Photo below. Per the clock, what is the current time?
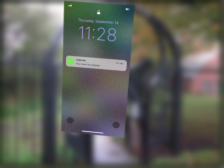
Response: 11:28
